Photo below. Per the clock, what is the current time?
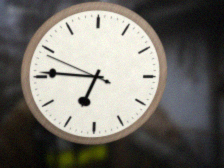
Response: 6:45:49
